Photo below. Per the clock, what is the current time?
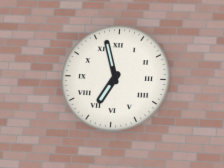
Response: 6:57
